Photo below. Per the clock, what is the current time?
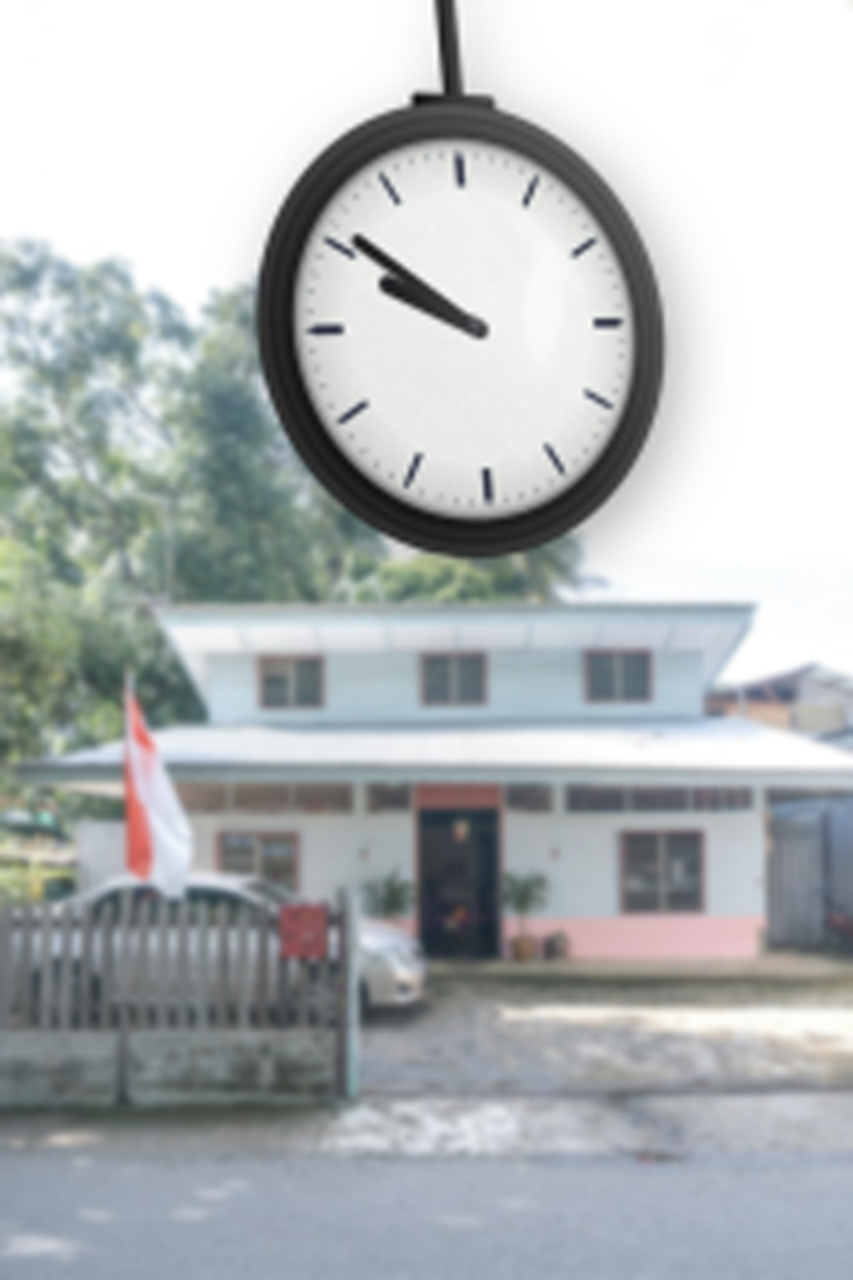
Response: 9:51
